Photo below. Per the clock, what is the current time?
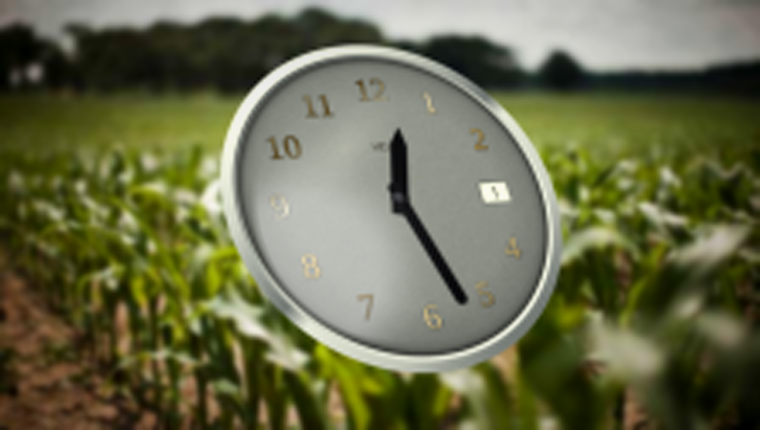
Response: 12:27
